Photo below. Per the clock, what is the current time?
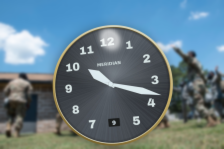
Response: 10:18
